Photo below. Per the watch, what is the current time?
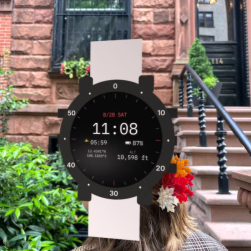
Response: 11:08
